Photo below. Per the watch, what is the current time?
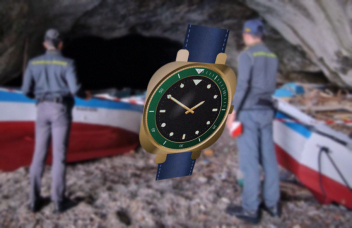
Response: 1:50
